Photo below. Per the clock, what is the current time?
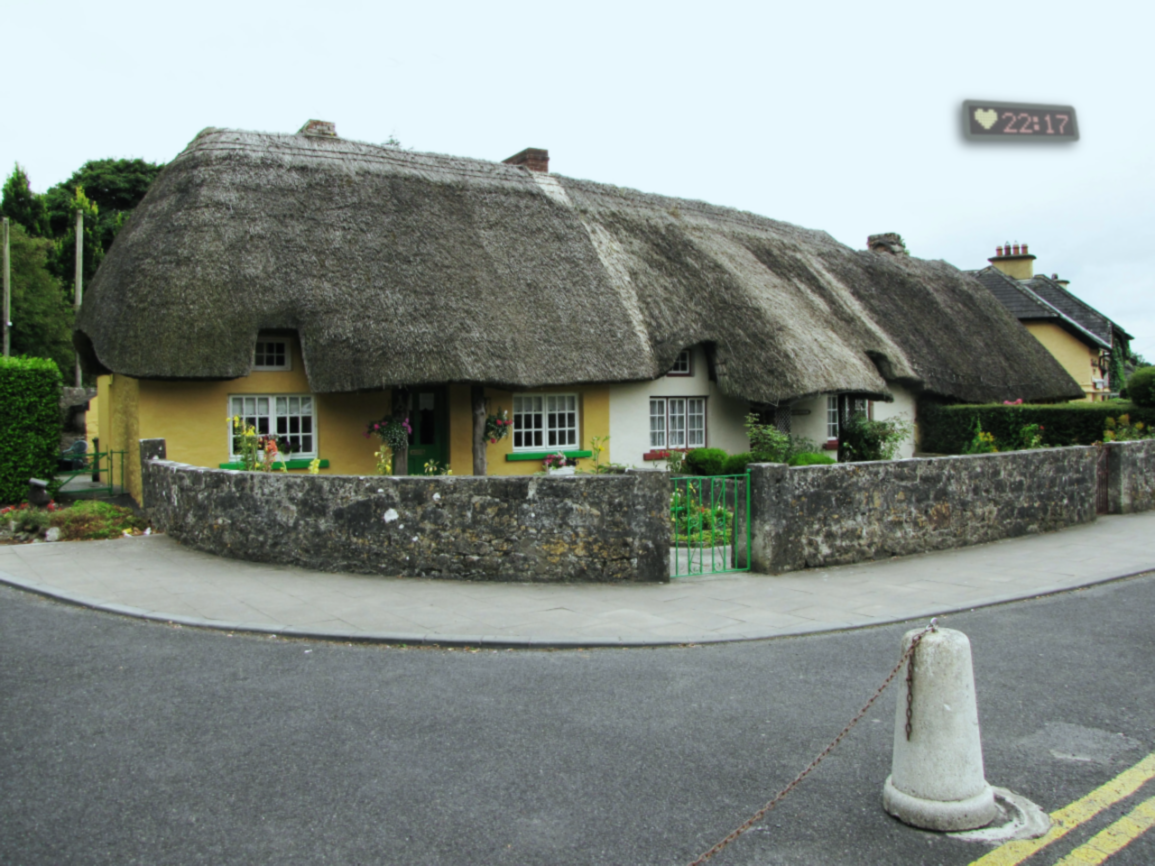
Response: 22:17
